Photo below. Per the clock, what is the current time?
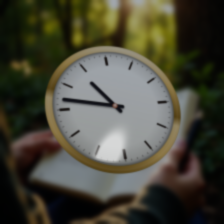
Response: 10:47
